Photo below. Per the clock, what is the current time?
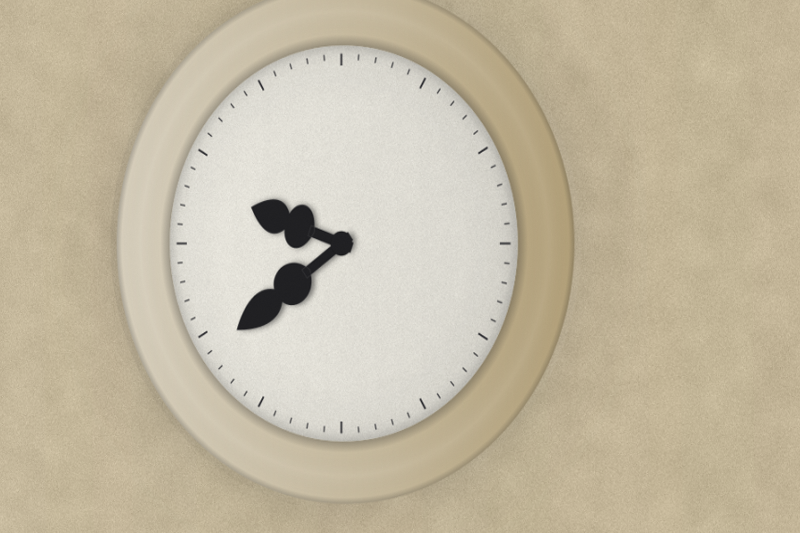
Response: 9:39
